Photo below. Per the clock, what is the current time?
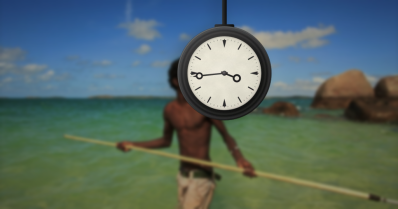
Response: 3:44
